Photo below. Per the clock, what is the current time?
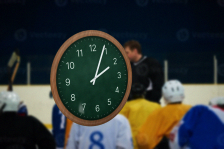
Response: 2:04
